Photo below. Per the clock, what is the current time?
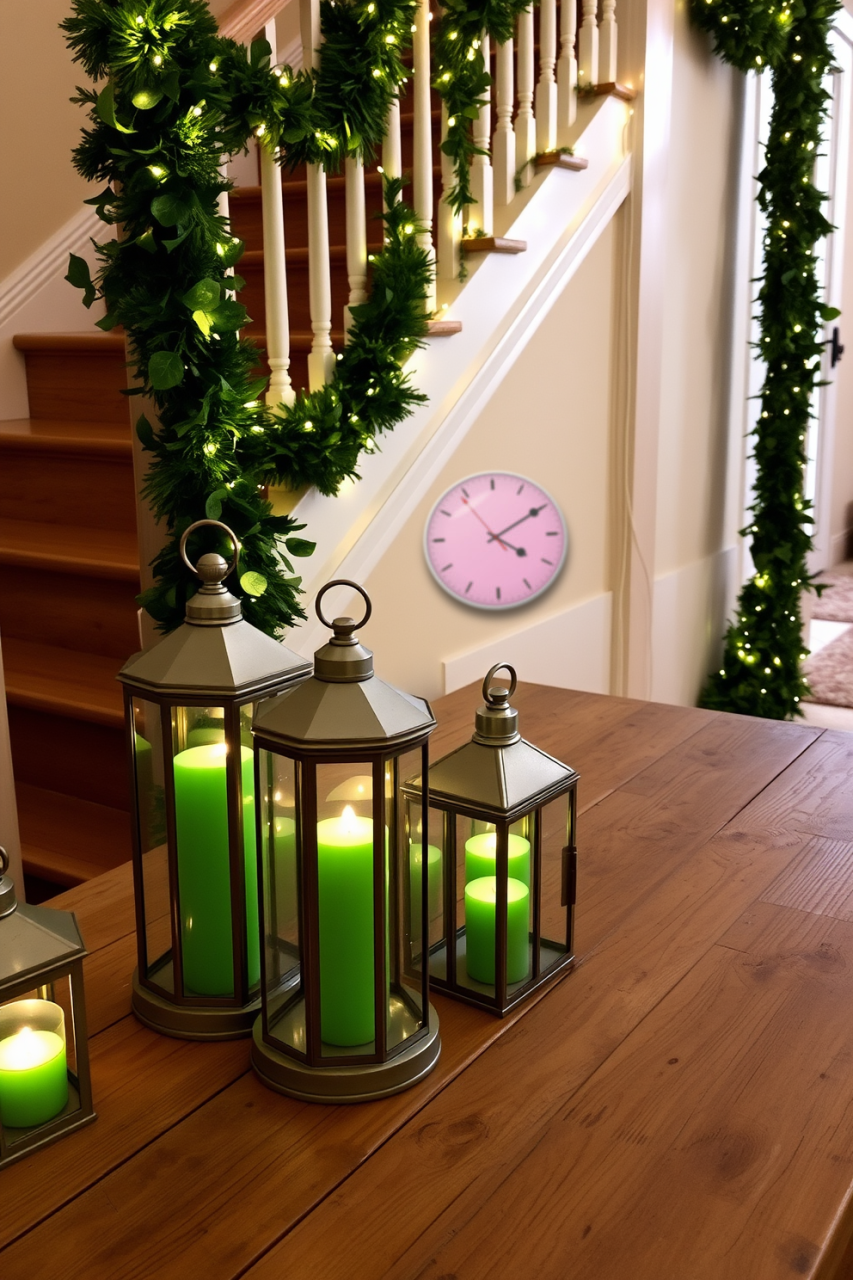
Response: 4:09:54
